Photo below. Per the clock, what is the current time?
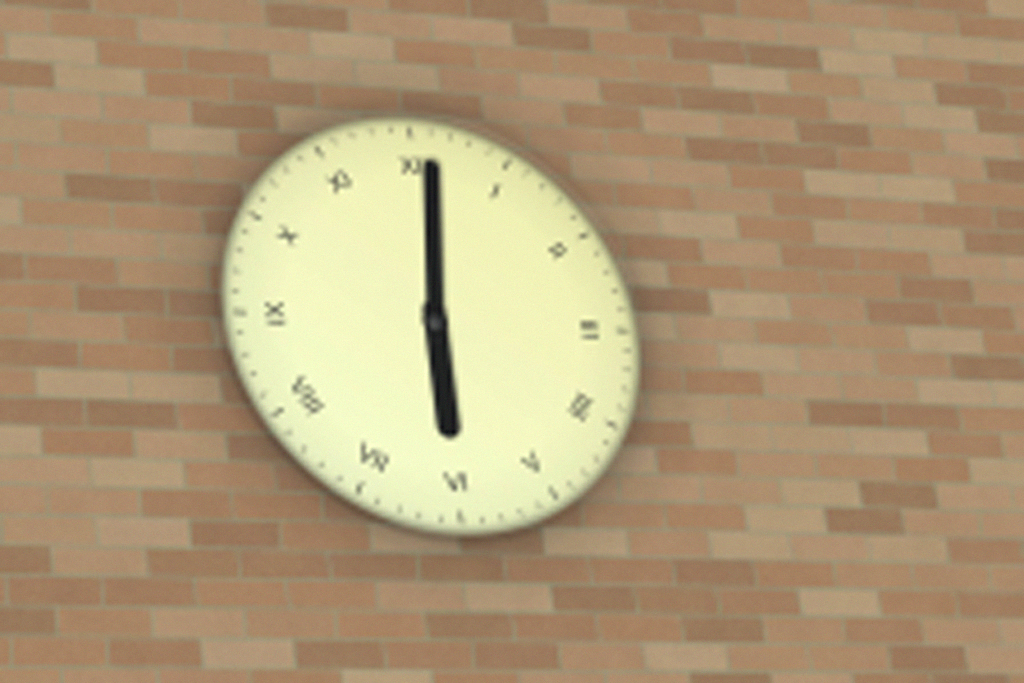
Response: 6:01
